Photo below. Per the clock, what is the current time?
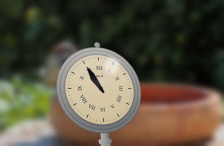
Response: 10:55
